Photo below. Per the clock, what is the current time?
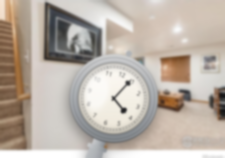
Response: 4:04
